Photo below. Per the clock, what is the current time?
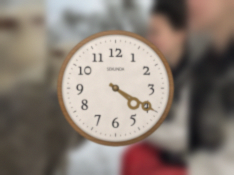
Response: 4:20
